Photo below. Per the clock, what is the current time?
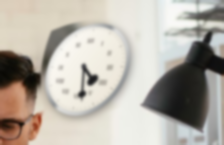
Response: 4:28
